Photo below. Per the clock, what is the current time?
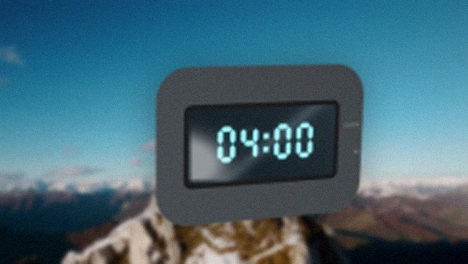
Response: 4:00
